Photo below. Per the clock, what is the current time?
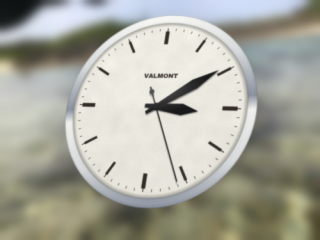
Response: 3:09:26
